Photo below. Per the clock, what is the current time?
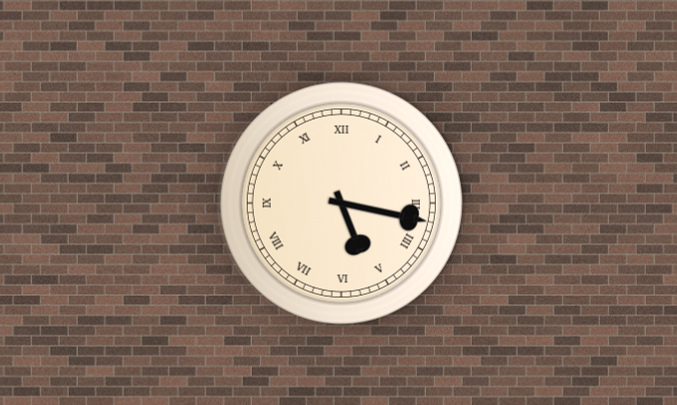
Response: 5:17
